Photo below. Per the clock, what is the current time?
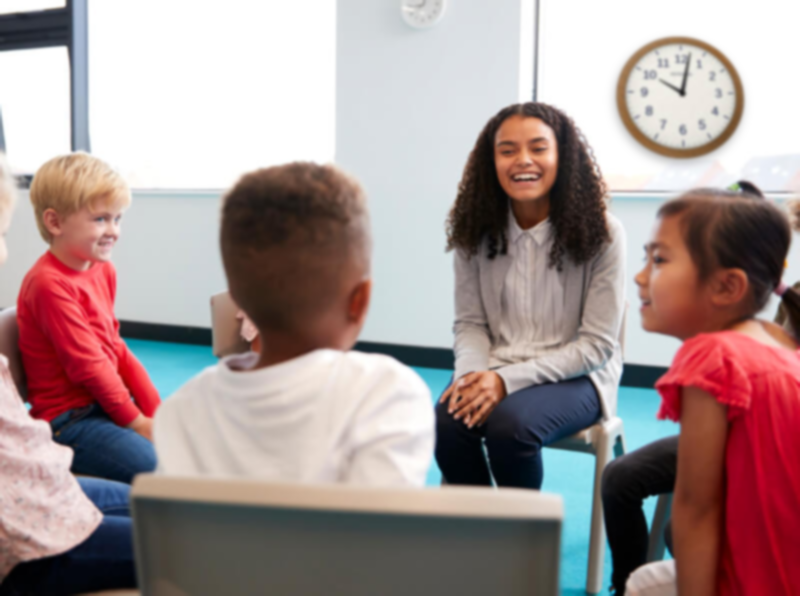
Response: 10:02
